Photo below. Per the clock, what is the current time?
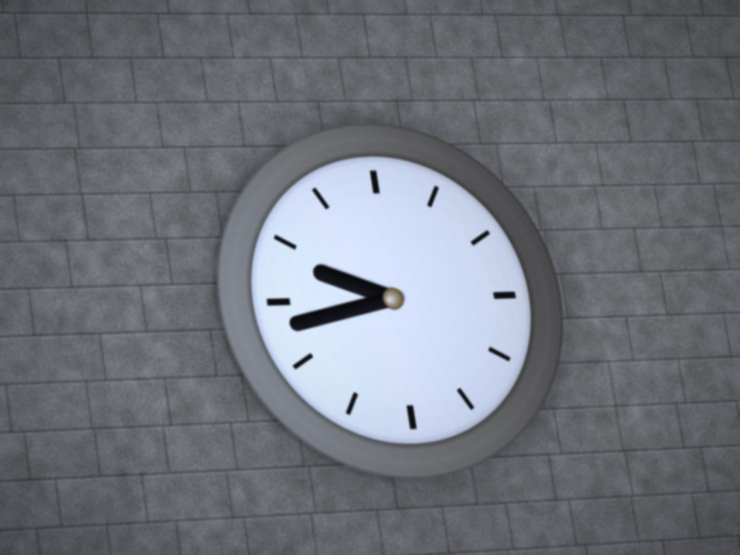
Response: 9:43
